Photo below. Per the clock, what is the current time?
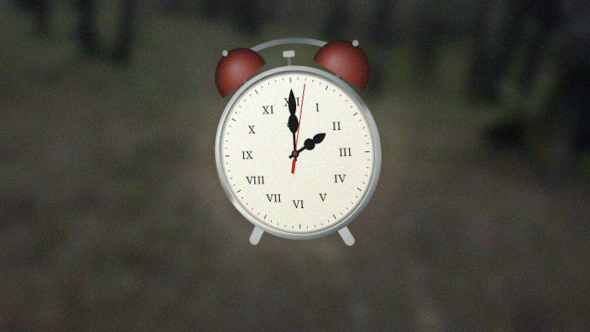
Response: 2:00:02
